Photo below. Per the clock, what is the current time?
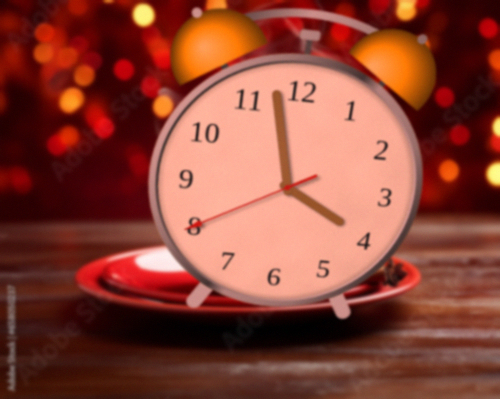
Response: 3:57:40
